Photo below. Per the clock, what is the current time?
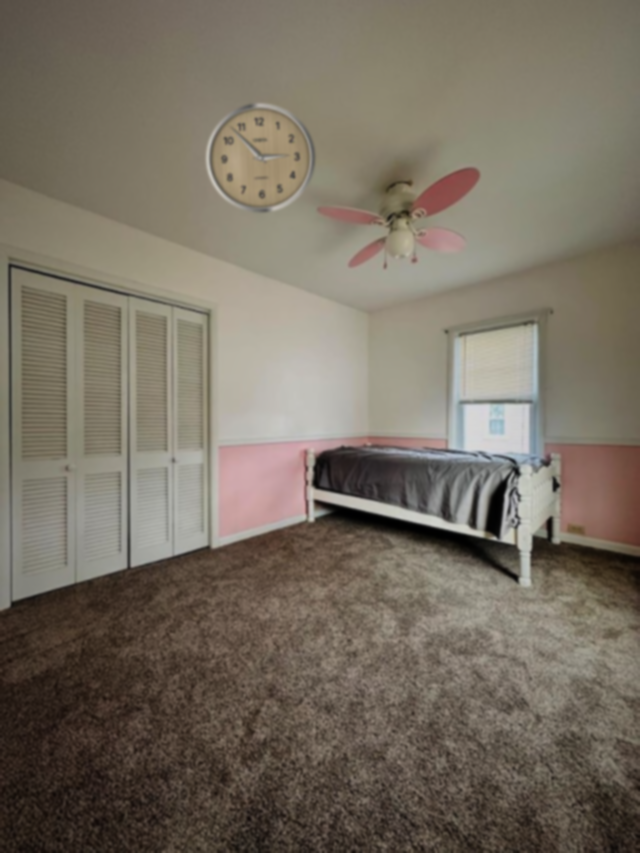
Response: 2:53
